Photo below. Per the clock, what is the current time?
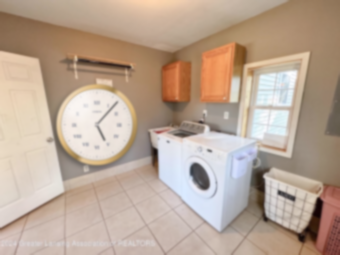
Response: 5:07
